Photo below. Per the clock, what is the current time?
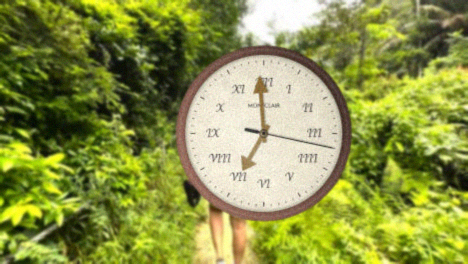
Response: 6:59:17
